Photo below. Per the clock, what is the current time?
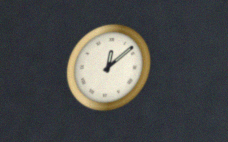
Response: 12:08
